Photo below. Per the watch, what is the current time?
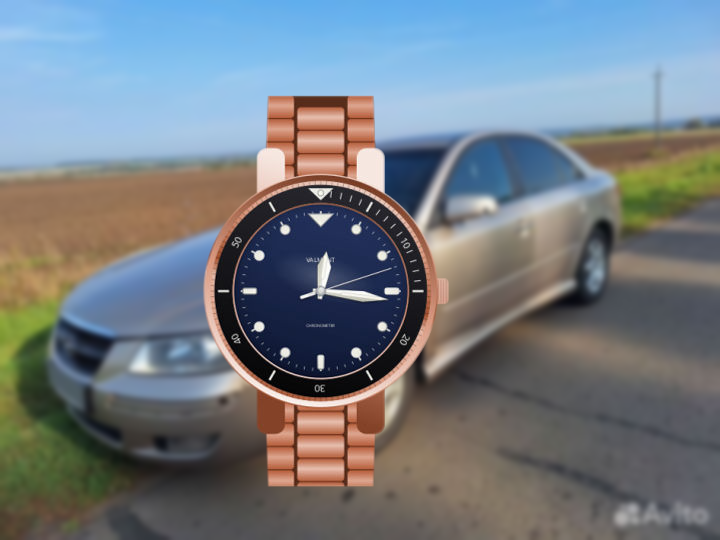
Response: 12:16:12
